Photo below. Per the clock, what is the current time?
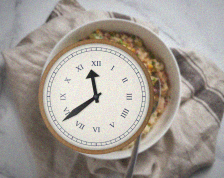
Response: 11:39
